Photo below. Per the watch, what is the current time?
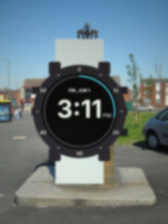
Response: 3:11
